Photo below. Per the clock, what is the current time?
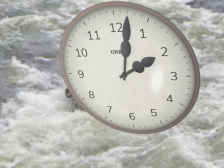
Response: 2:02
